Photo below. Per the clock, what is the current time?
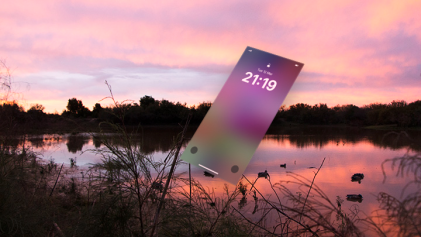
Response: 21:19
